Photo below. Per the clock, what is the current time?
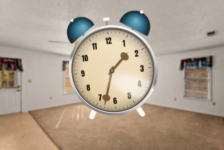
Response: 1:33
